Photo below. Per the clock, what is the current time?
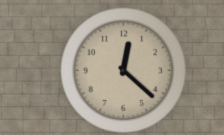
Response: 12:22
